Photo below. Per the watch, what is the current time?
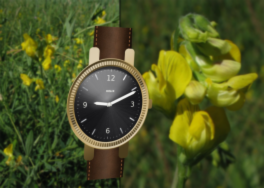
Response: 9:11
